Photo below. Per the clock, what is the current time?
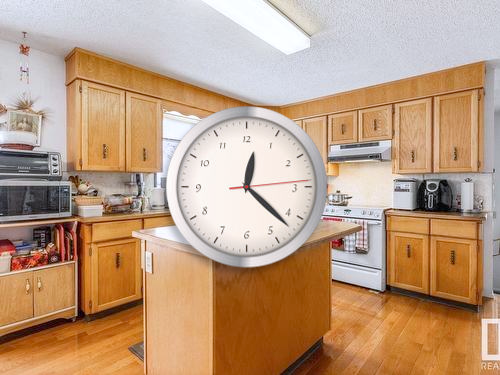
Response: 12:22:14
